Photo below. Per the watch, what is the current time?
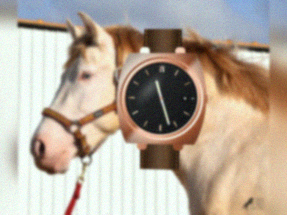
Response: 11:27
